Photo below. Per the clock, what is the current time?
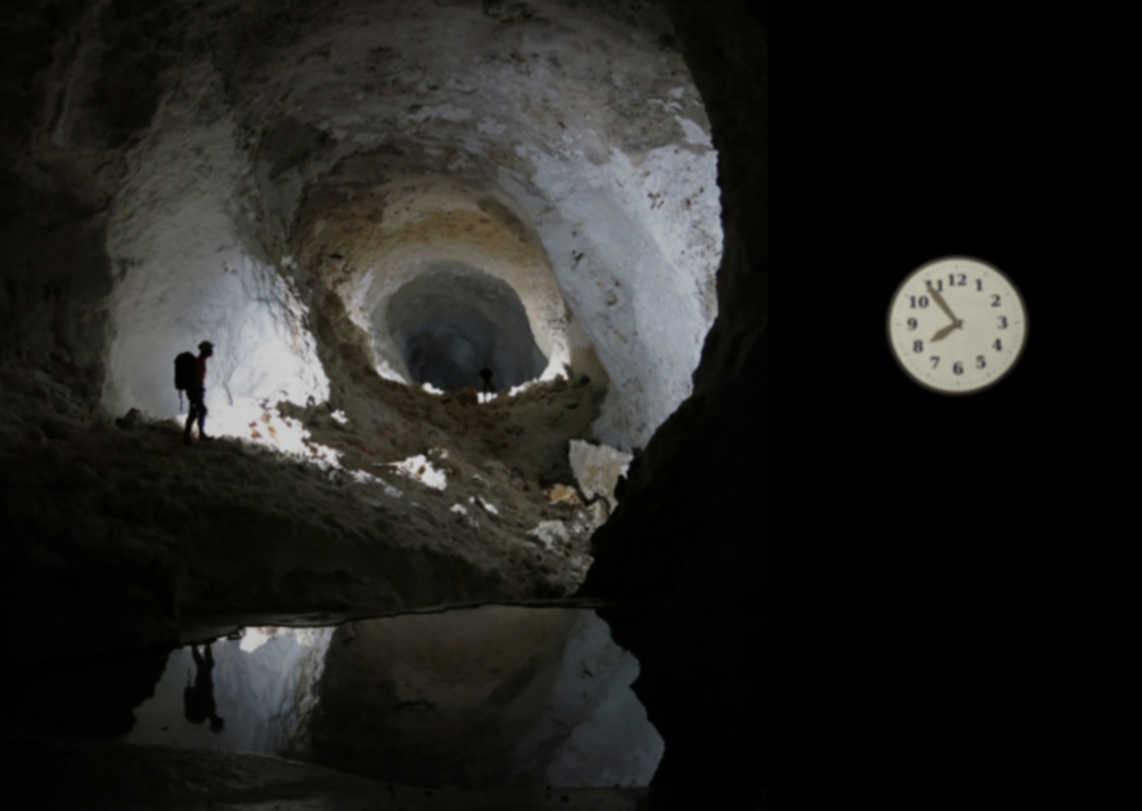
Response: 7:54
